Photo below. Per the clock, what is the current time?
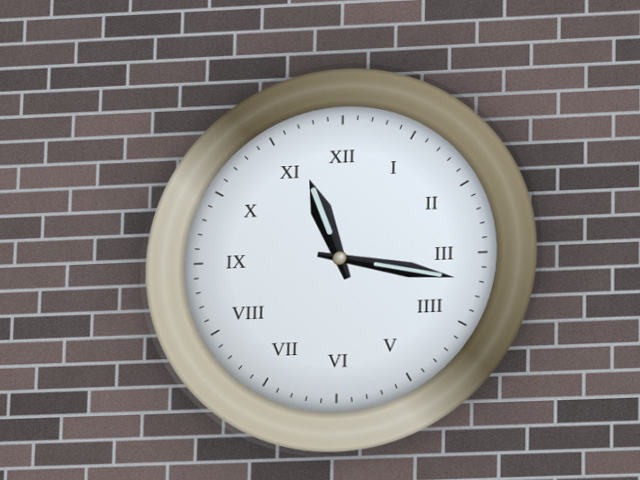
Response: 11:17
